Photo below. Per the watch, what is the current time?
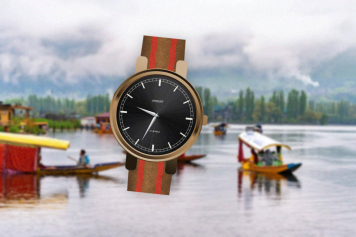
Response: 9:34
